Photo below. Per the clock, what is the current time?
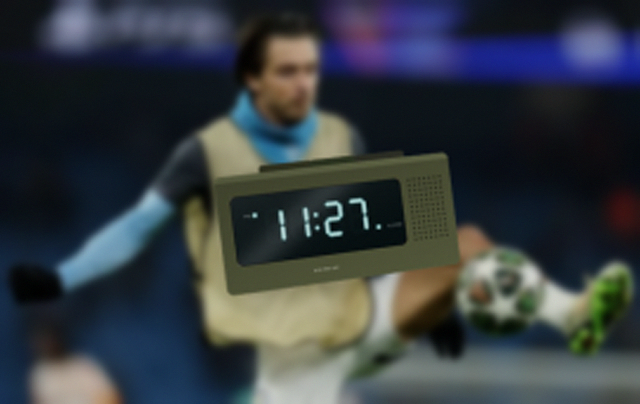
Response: 11:27
